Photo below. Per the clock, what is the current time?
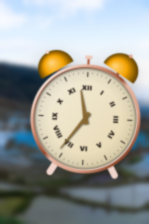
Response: 11:36
